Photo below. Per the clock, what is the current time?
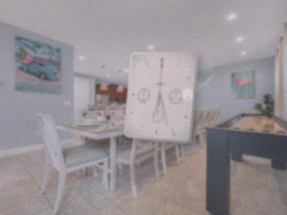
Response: 6:26
